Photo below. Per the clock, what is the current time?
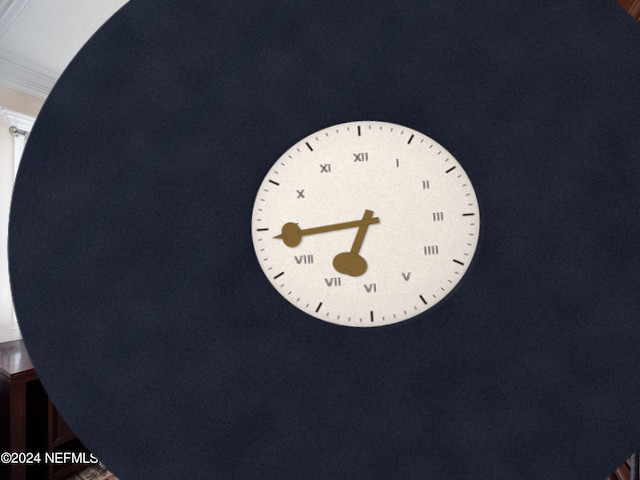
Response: 6:44
